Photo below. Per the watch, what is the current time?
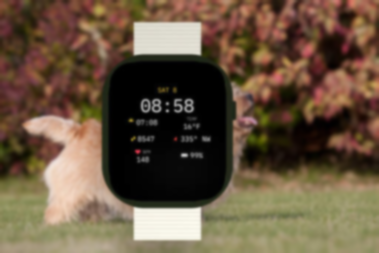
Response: 8:58
